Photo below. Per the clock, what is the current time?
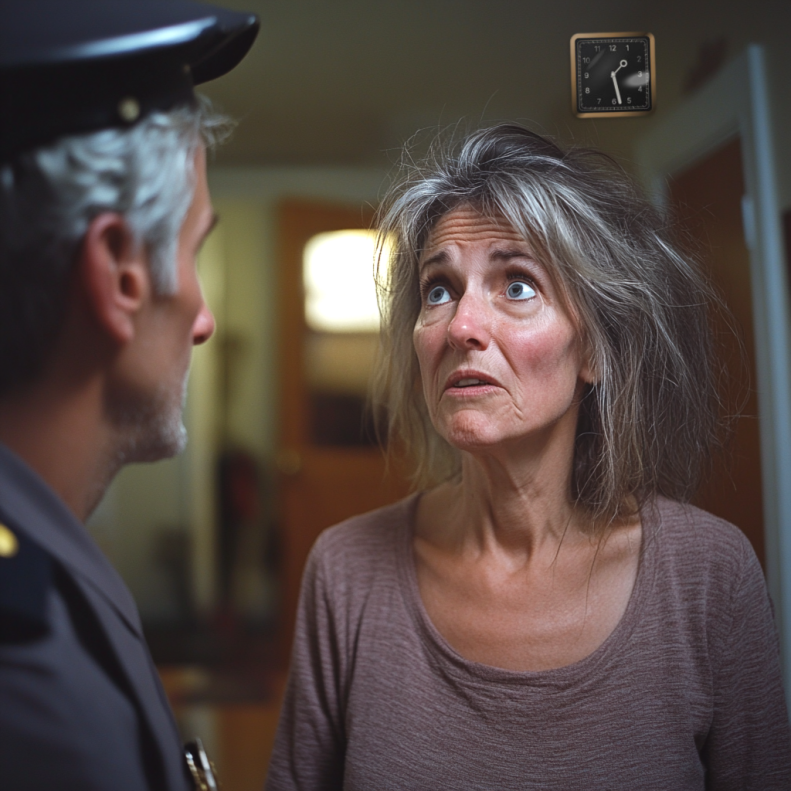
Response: 1:28
